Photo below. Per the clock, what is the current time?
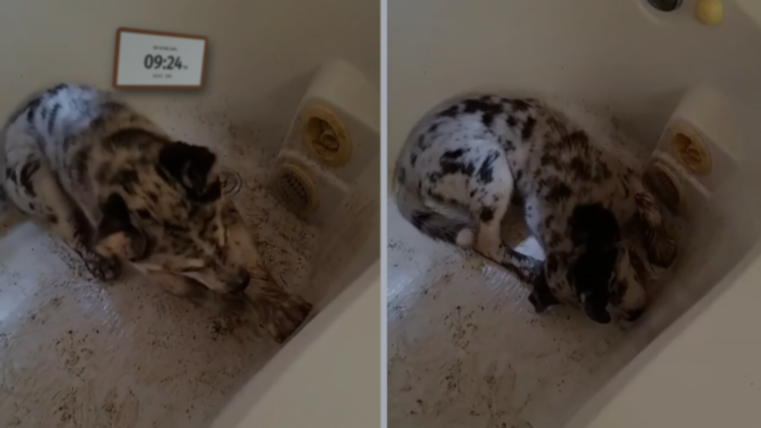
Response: 9:24
